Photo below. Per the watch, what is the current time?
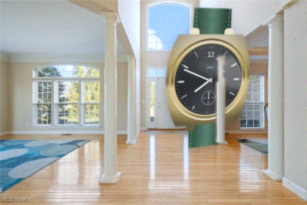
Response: 7:49
